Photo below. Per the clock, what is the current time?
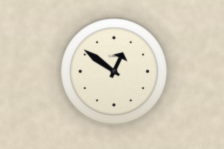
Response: 12:51
